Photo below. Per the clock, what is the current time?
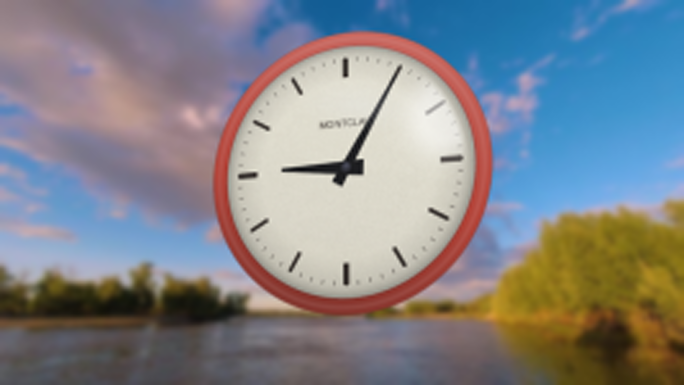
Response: 9:05
